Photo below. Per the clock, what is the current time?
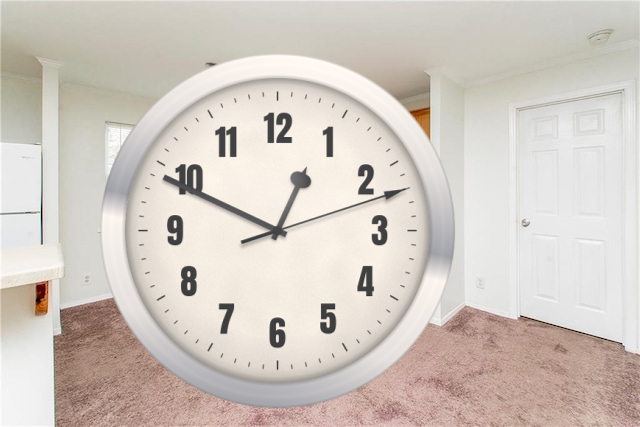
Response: 12:49:12
